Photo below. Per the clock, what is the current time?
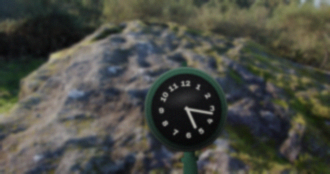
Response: 5:17
